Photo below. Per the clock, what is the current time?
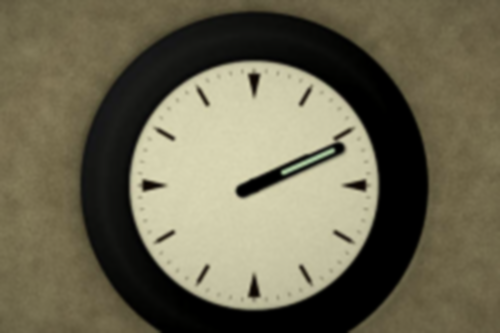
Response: 2:11
